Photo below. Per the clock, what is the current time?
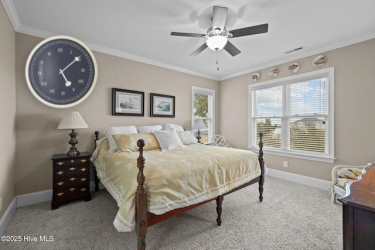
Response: 5:09
